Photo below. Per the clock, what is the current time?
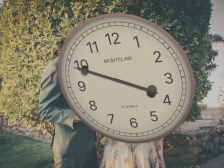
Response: 3:49
